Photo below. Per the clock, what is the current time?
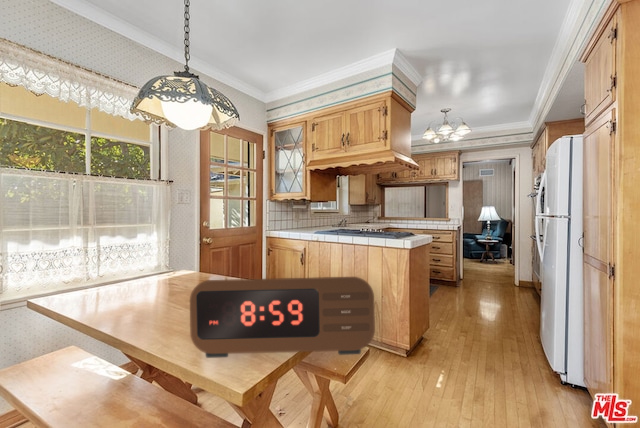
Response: 8:59
